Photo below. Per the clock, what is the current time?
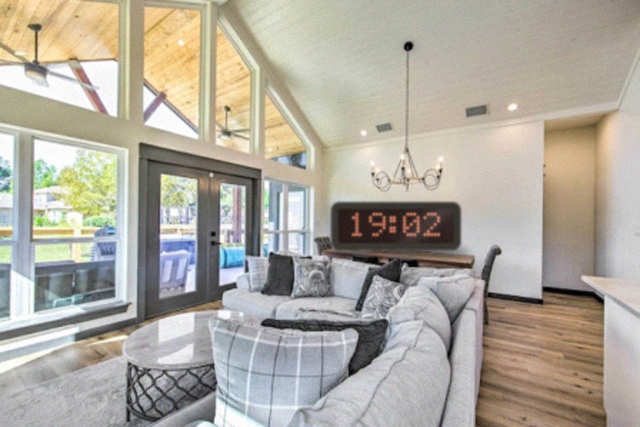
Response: 19:02
